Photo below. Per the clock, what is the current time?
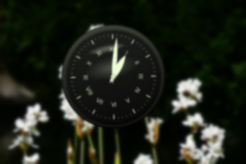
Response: 1:01
